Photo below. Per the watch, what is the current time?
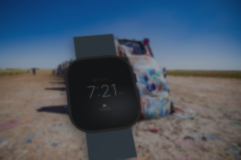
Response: 7:21
